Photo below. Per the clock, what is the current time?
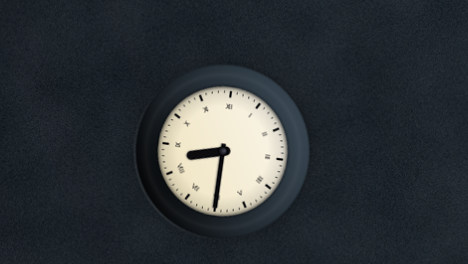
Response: 8:30
